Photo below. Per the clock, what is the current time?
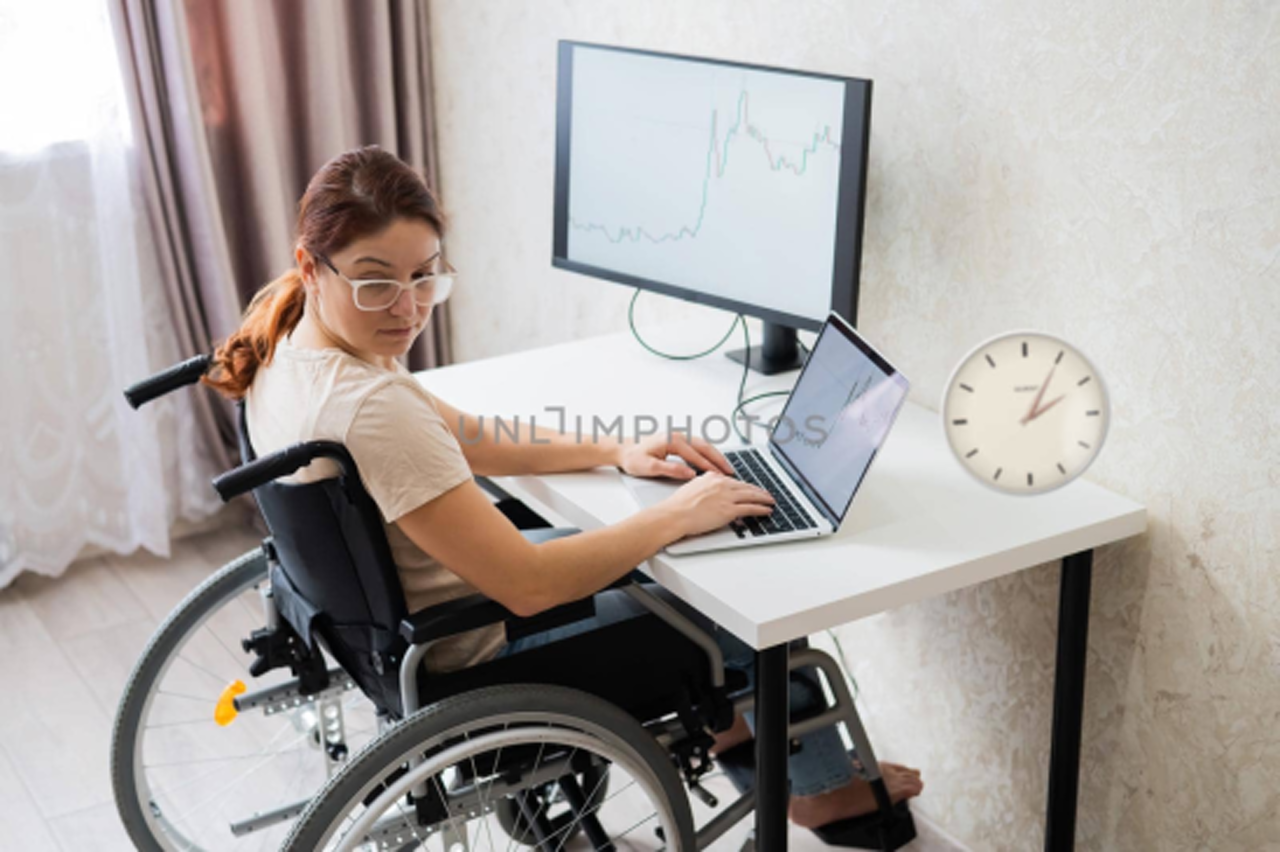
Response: 2:05
